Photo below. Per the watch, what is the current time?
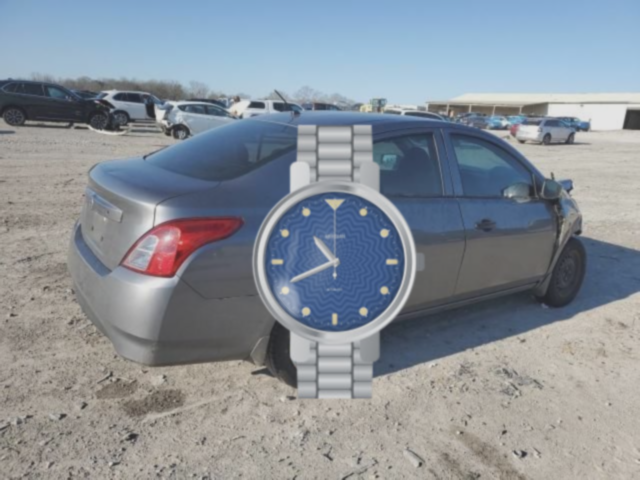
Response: 10:41:00
